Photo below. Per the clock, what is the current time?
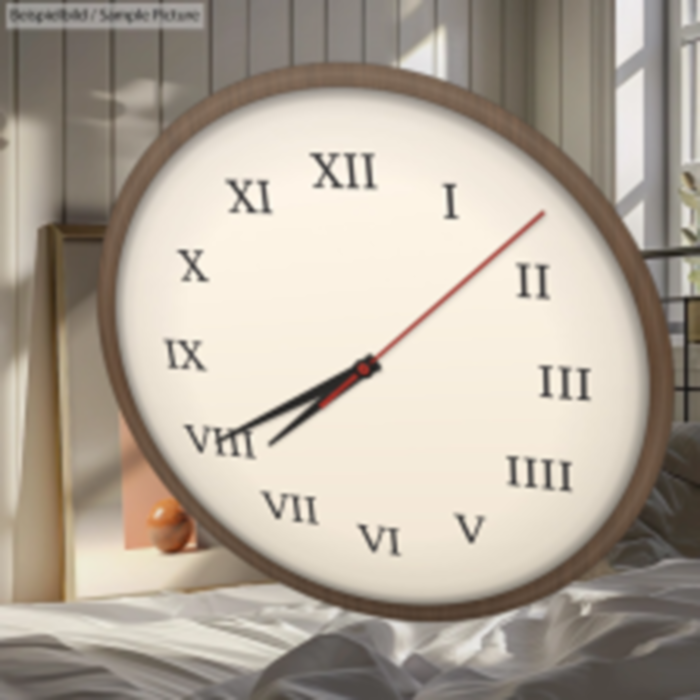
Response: 7:40:08
